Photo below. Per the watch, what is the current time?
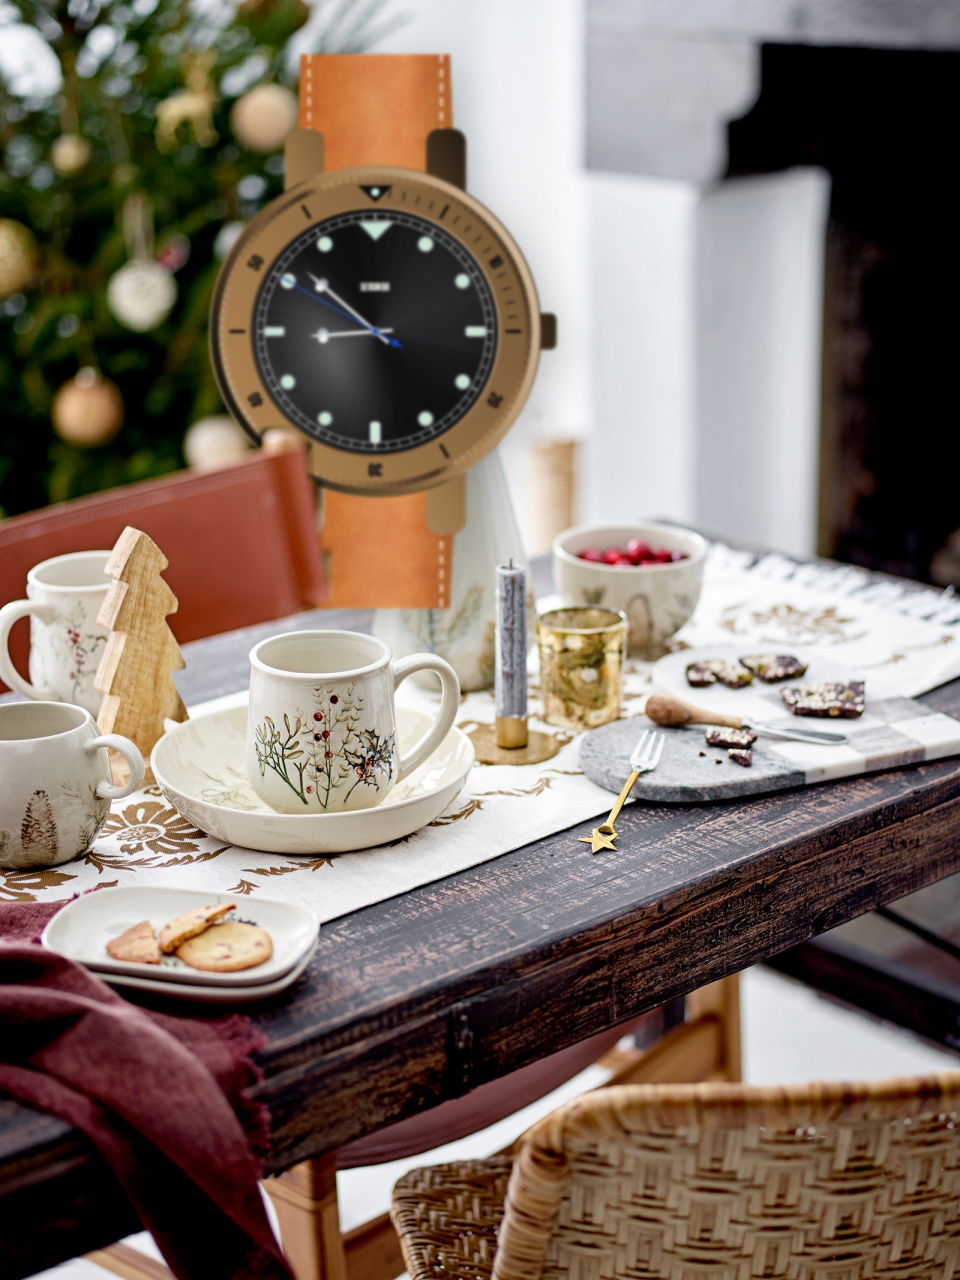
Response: 8:51:50
